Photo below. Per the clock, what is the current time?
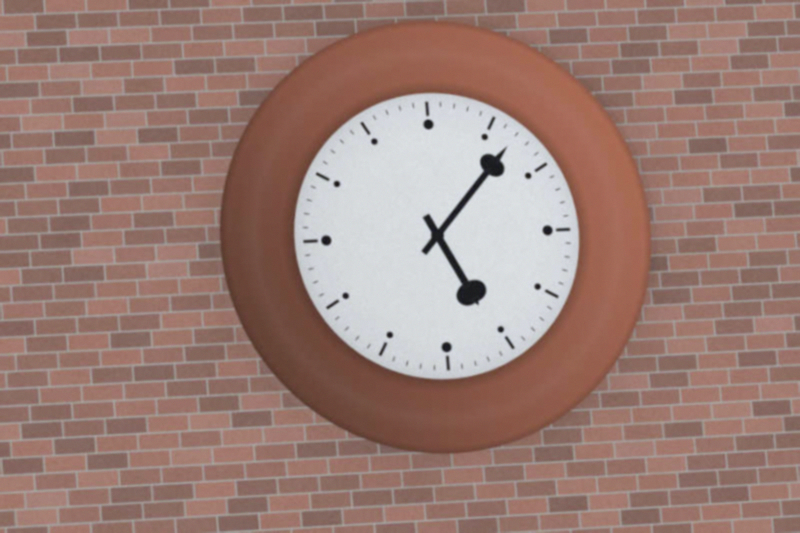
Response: 5:07
